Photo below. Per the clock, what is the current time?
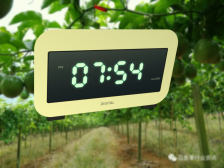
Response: 7:54
